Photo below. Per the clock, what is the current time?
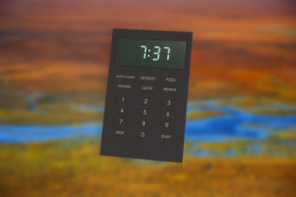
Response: 7:37
